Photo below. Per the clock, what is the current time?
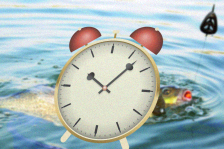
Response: 10:07
